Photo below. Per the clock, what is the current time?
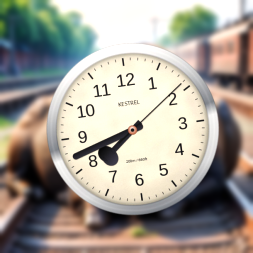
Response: 7:42:09
